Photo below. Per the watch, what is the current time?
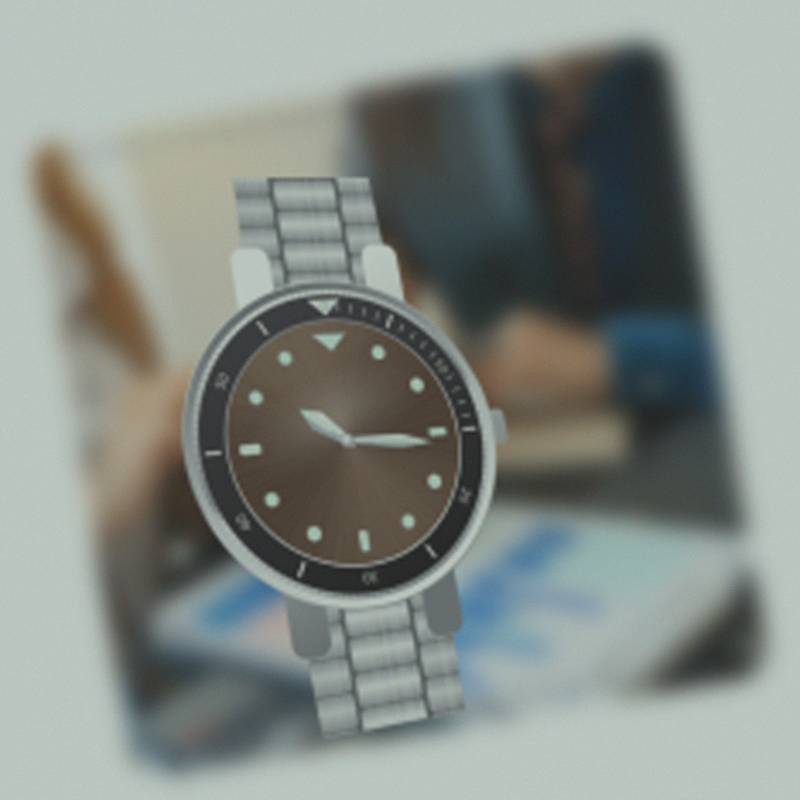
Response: 10:16
